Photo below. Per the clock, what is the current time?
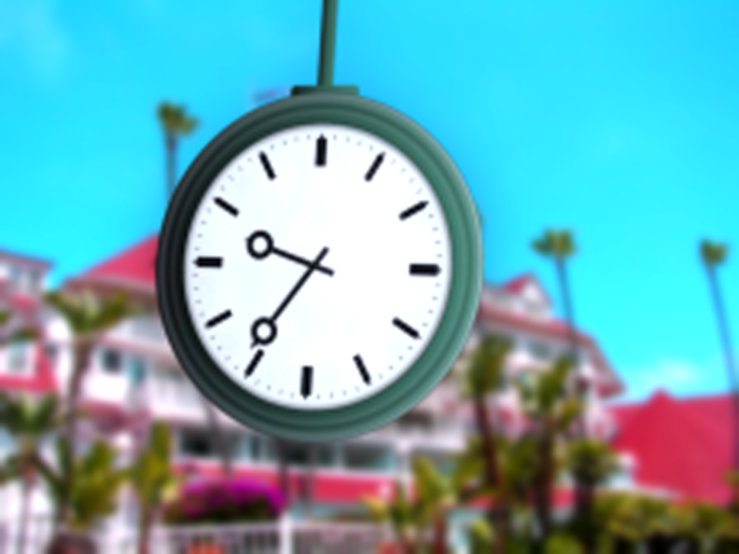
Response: 9:36
